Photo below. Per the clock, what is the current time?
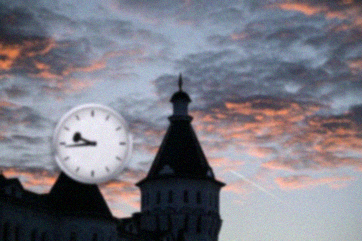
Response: 9:44
